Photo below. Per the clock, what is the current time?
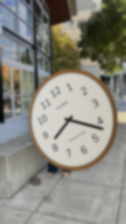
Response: 8:22
